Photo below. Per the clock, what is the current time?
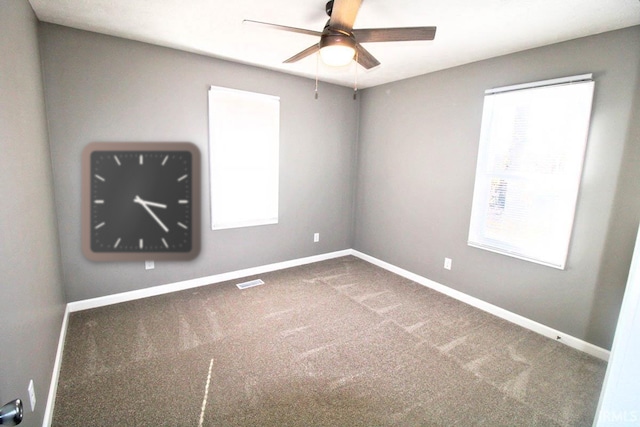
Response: 3:23
